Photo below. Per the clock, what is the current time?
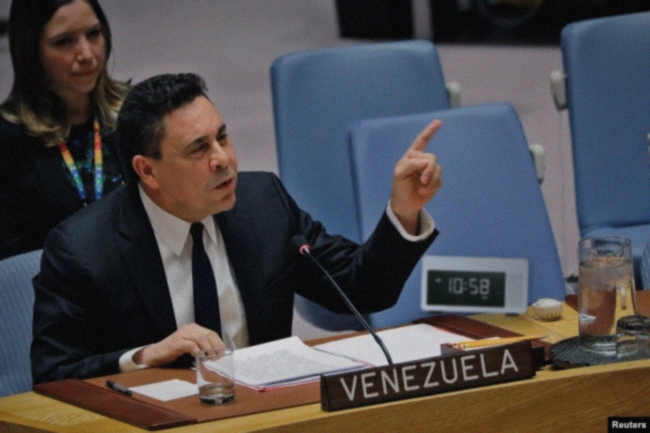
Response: 10:58
